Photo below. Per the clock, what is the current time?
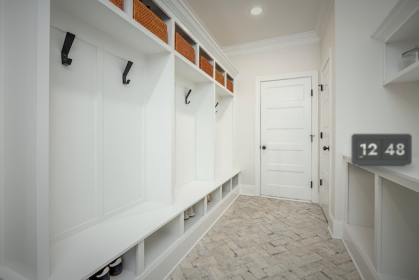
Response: 12:48
